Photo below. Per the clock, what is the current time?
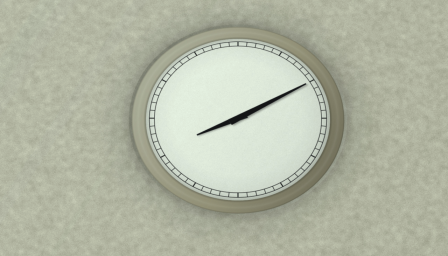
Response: 8:10
